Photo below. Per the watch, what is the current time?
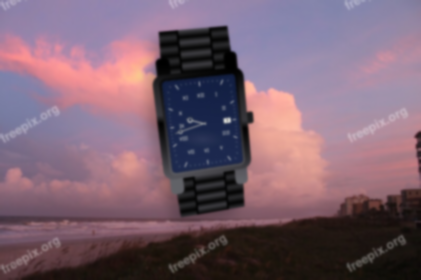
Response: 9:43
